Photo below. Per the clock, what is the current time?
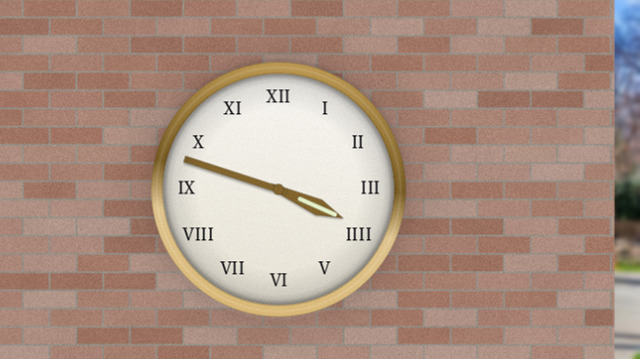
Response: 3:48
